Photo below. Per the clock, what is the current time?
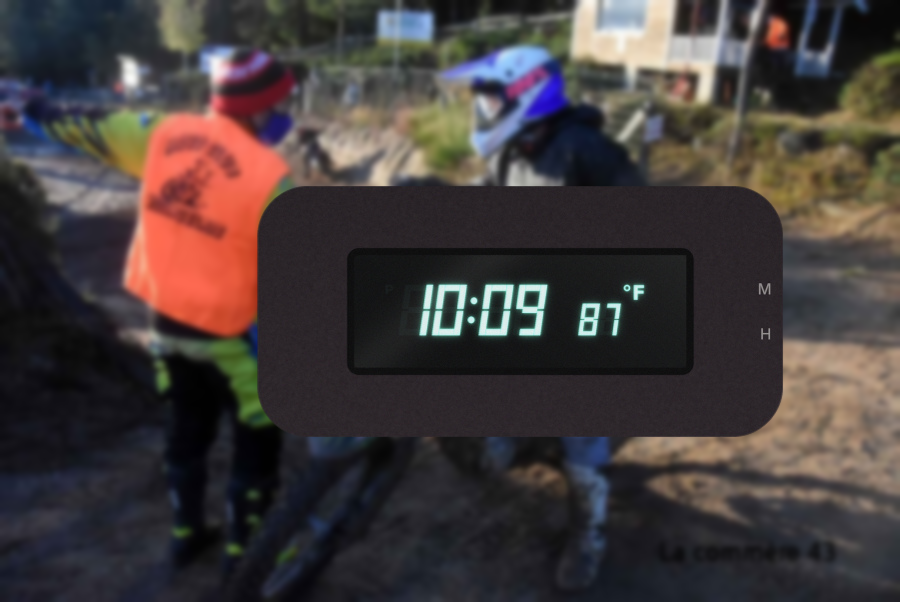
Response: 10:09
